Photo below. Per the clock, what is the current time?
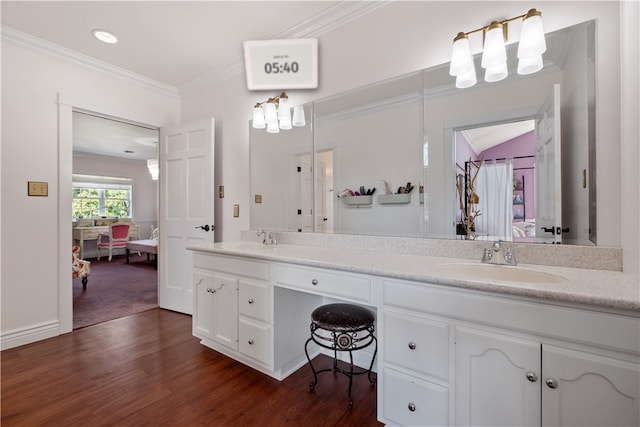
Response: 5:40
